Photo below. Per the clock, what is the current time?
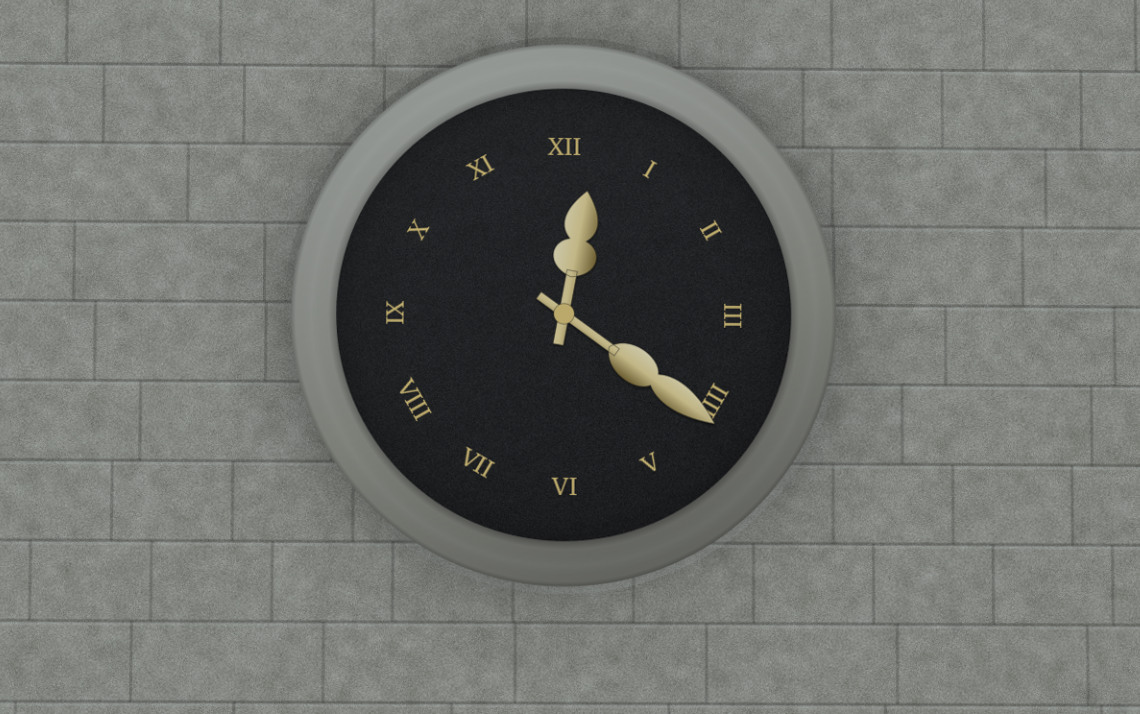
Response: 12:21
